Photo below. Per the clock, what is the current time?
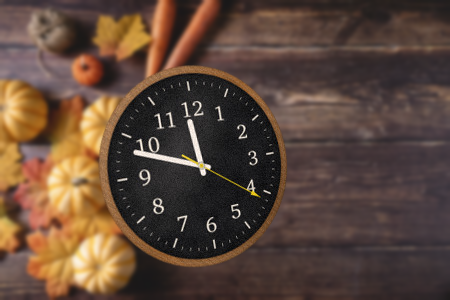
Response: 11:48:21
